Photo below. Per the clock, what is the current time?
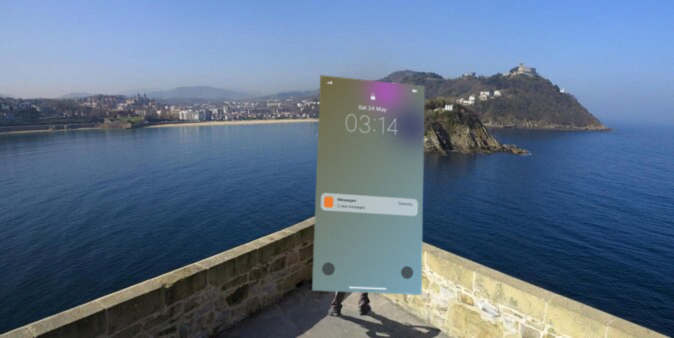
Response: 3:14
